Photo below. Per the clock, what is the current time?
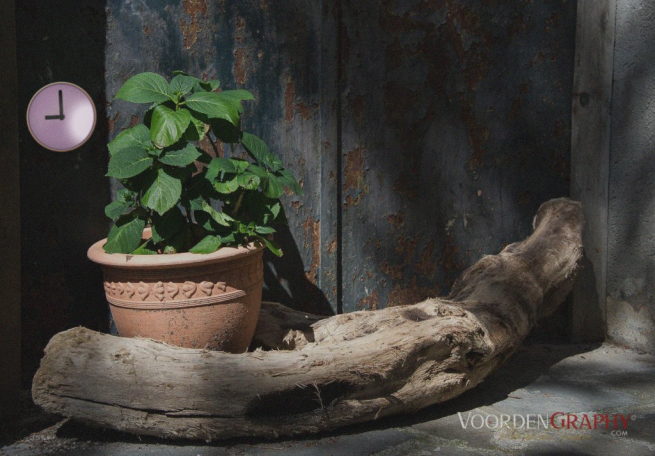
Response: 9:00
